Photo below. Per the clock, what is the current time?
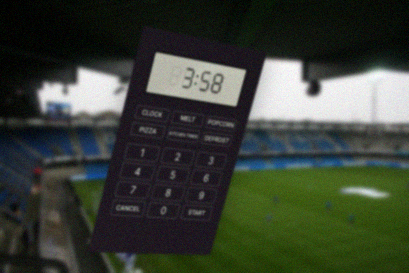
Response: 3:58
